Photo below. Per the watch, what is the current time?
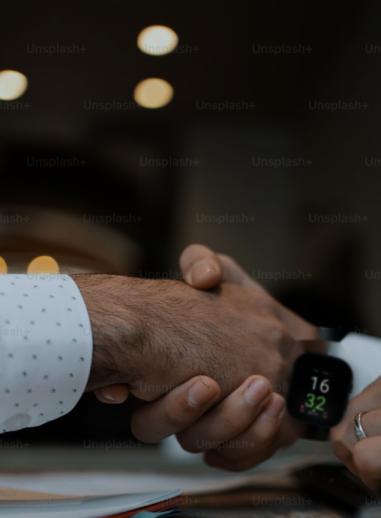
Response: 16:32
